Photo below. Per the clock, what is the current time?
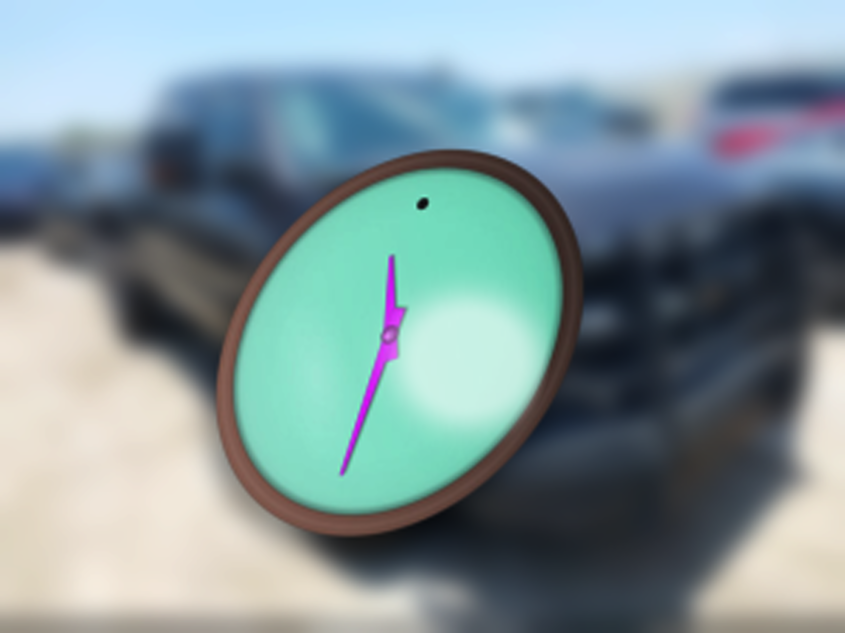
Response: 11:31
